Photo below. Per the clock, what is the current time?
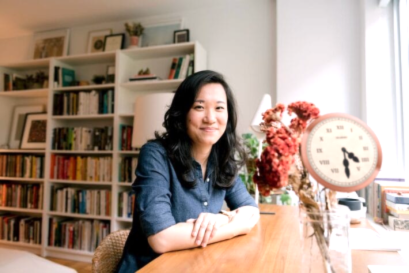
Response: 4:30
